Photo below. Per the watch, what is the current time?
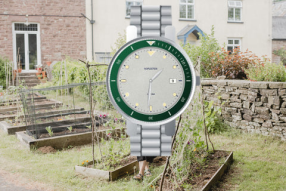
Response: 1:31
